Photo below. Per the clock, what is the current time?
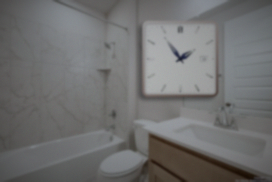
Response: 1:54
